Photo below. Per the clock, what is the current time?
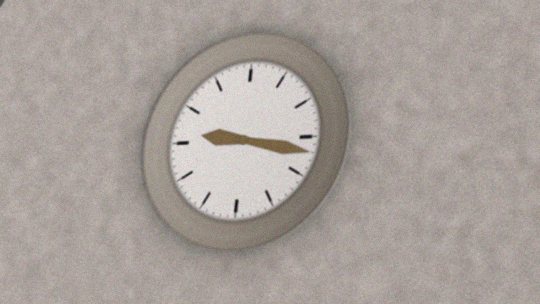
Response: 9:17
